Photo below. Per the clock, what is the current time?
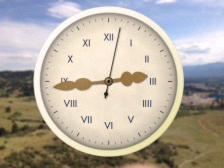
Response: 2:44:02
